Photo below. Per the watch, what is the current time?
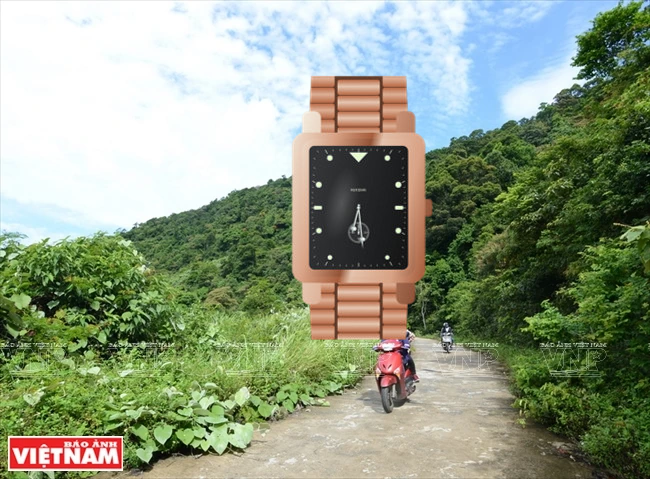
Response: 6:29
